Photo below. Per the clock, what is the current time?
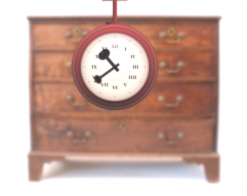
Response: 10:39
